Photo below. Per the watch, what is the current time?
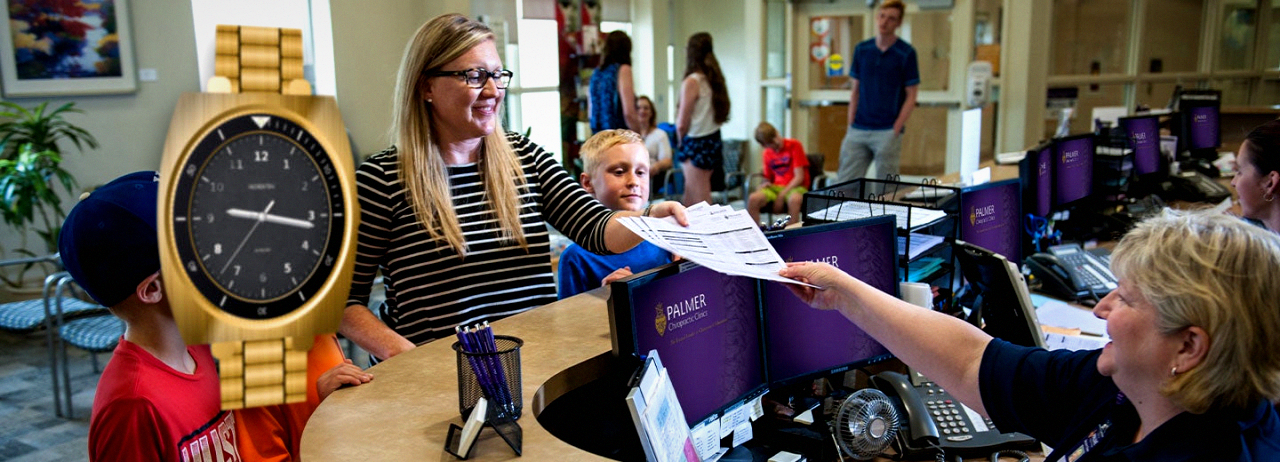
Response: 9:16:37
